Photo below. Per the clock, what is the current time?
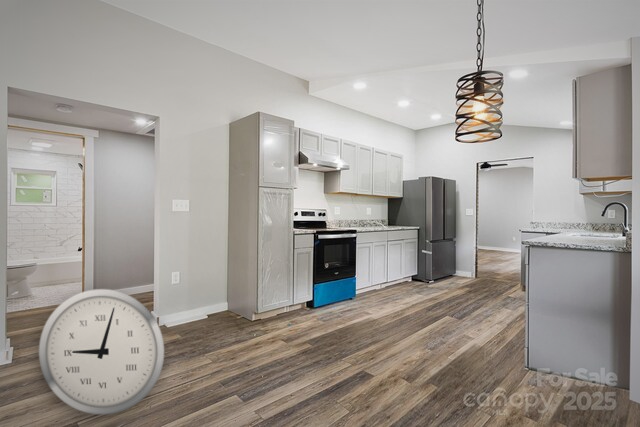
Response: 9:03
